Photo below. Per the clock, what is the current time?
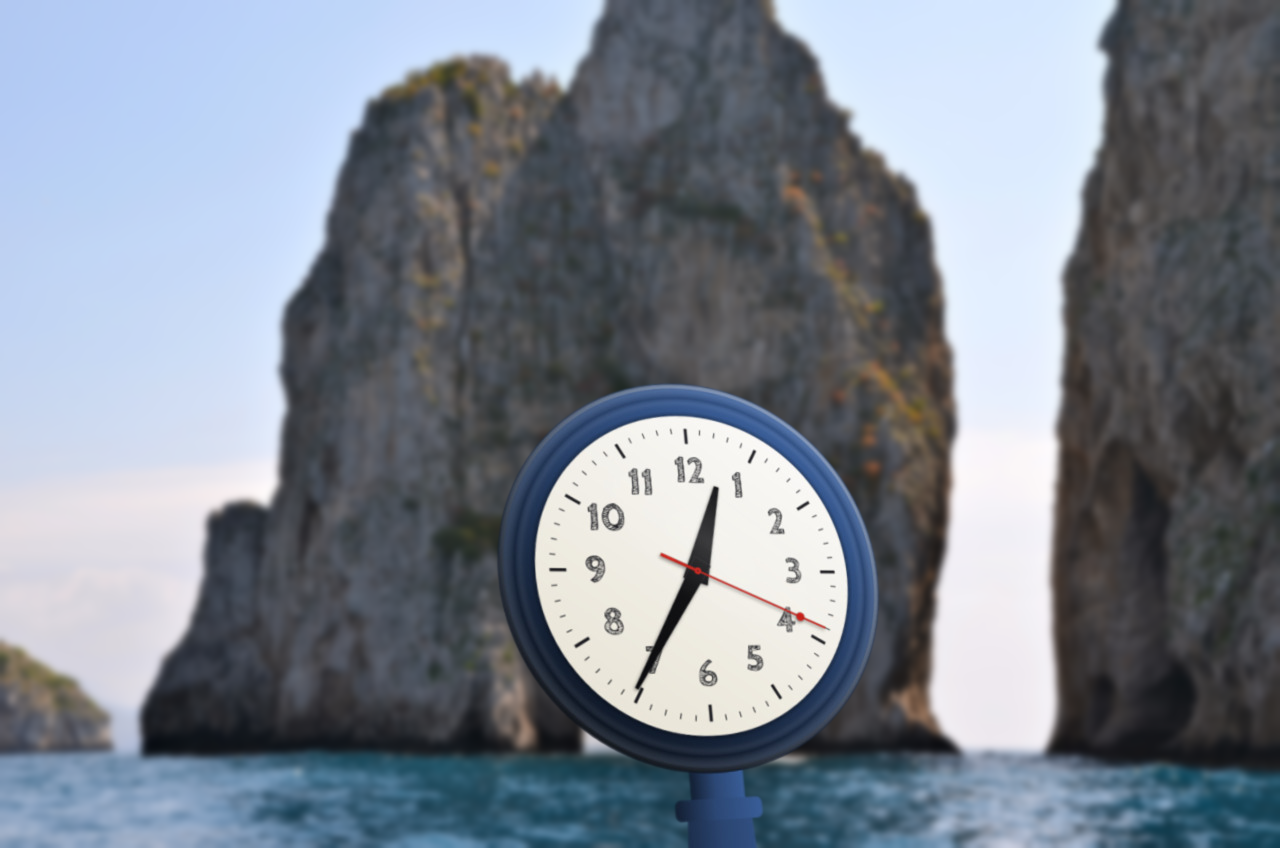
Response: 12:35:19
